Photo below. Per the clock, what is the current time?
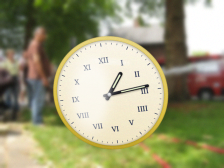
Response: 1:14
